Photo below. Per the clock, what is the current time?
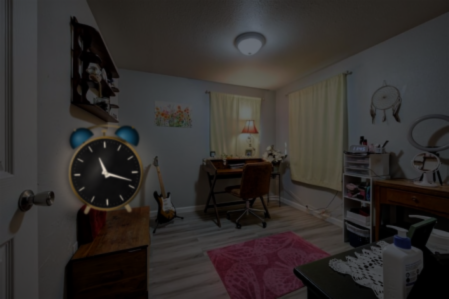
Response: 11:18
